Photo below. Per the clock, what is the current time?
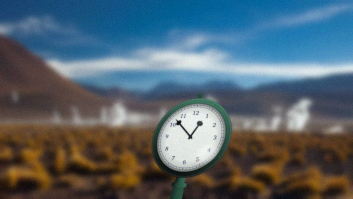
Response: 12:52
